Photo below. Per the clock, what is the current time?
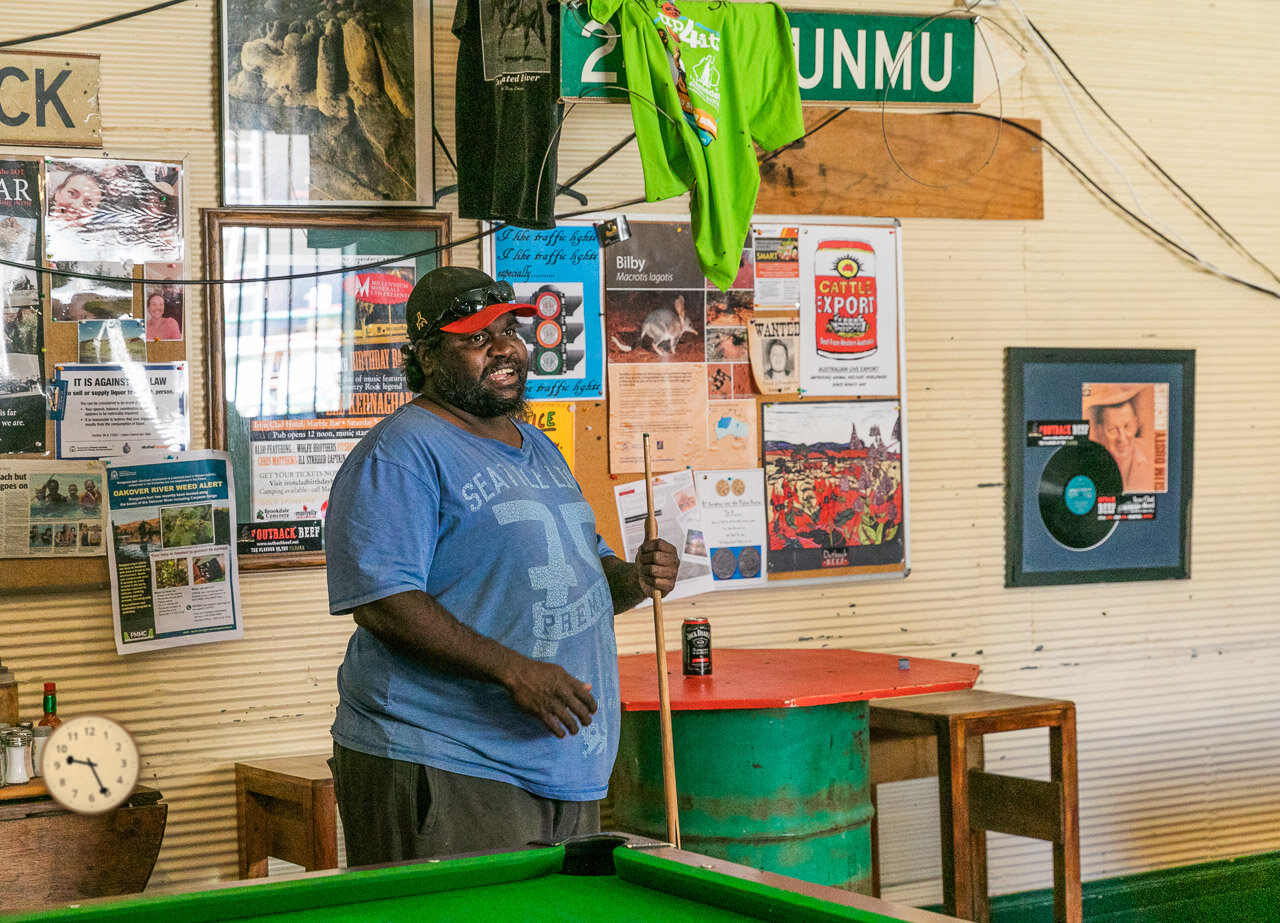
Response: 9:26
